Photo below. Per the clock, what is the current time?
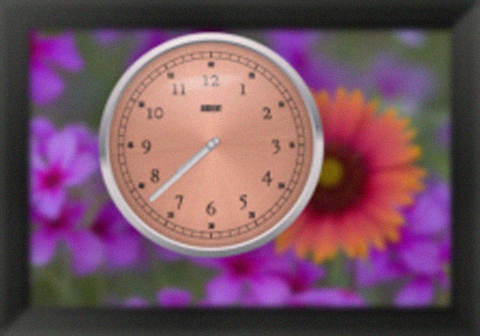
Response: 7:38
